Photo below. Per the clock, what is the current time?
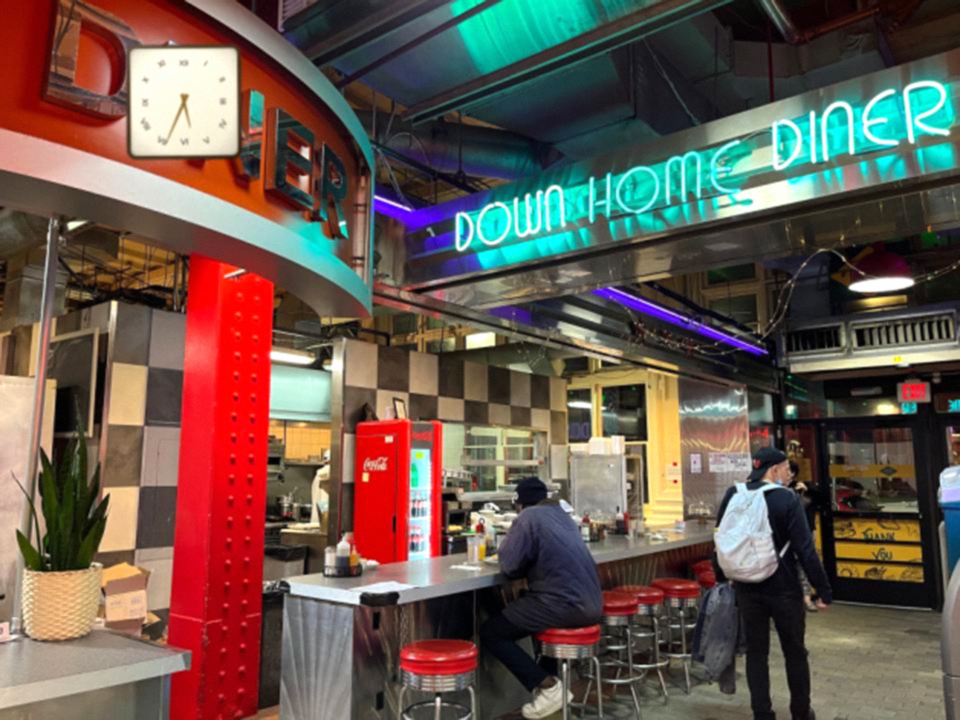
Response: 5:34
